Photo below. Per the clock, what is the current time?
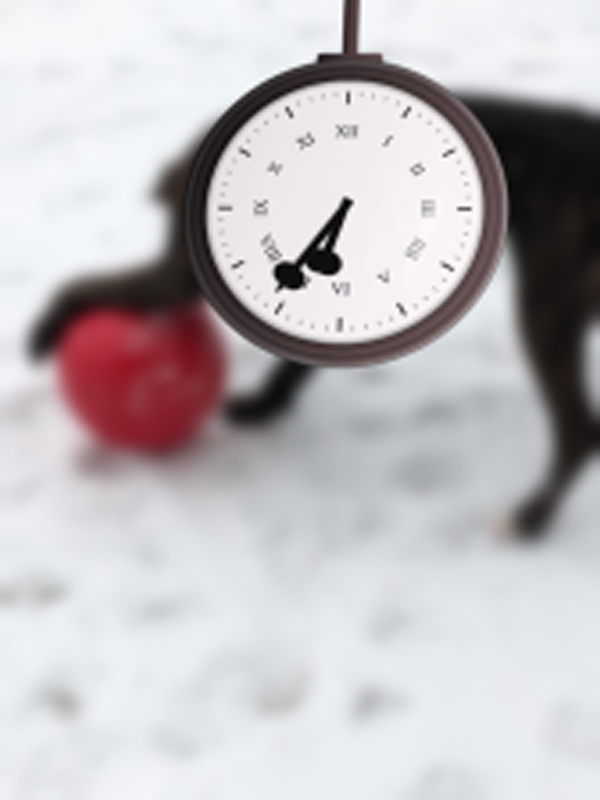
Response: 6:36
